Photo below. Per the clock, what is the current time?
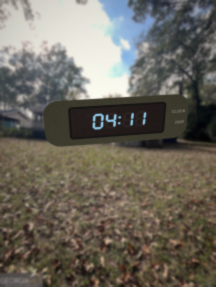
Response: 4:11
